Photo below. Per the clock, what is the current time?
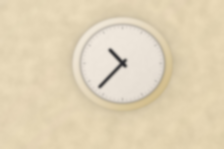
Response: 10:37
